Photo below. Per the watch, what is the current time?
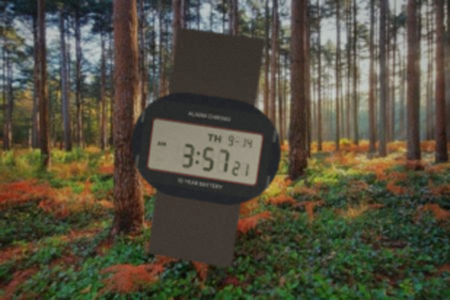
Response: 3:57:21
